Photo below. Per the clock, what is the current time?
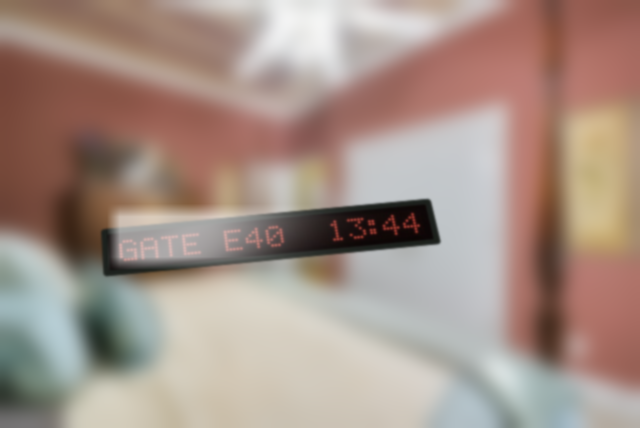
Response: 13:44
